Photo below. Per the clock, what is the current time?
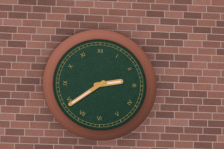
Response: 2:39
